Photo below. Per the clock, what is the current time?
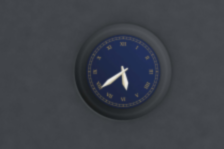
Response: 5:39
